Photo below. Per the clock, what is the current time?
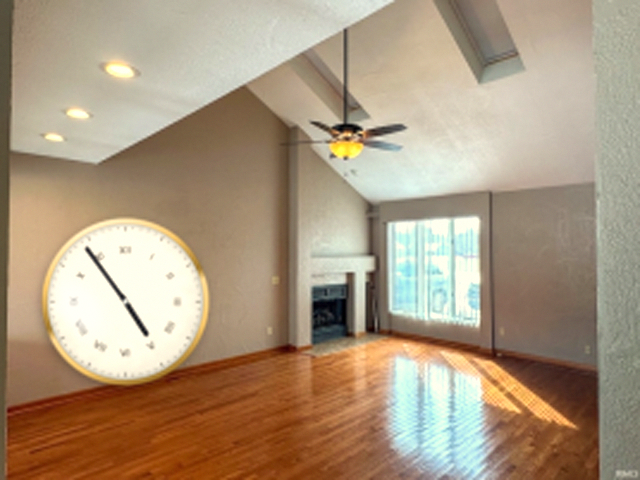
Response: 4:54
